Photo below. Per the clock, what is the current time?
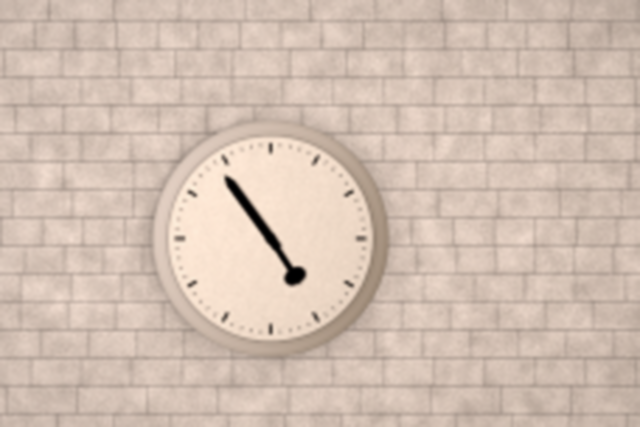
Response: 4:54
